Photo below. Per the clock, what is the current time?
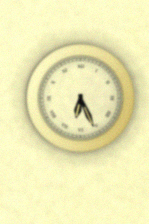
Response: 6:26
